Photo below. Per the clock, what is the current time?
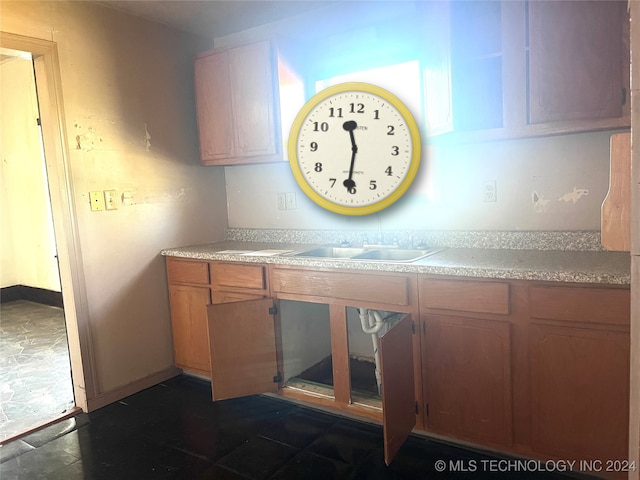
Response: 11:31
